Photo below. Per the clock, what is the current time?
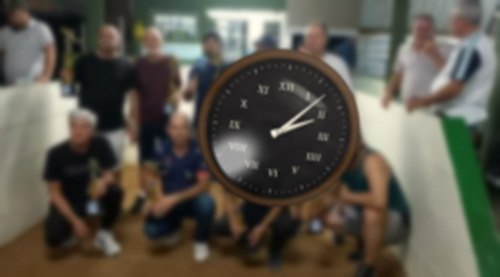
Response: 2:07
